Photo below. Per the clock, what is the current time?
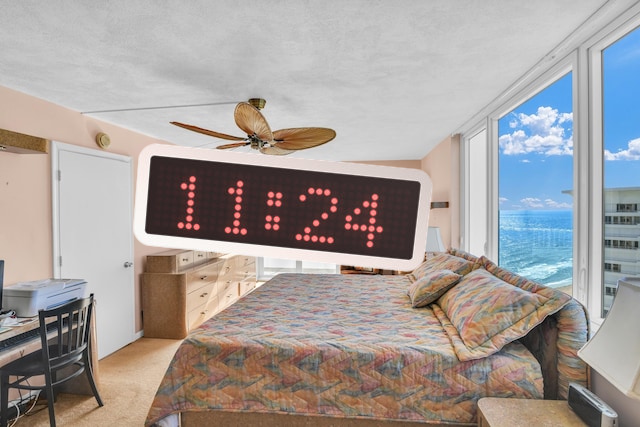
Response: 11:24
